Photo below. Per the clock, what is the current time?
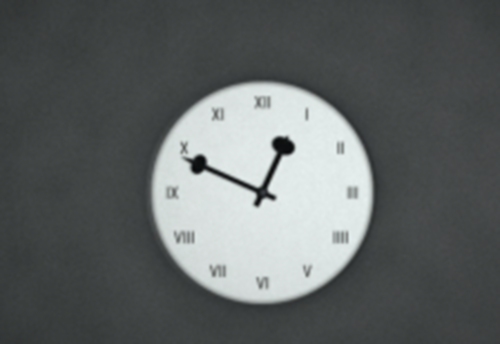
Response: 12:49
